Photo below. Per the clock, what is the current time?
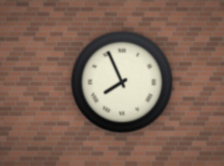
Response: 7:56
